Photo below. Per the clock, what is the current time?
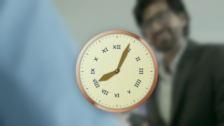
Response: 8:04
